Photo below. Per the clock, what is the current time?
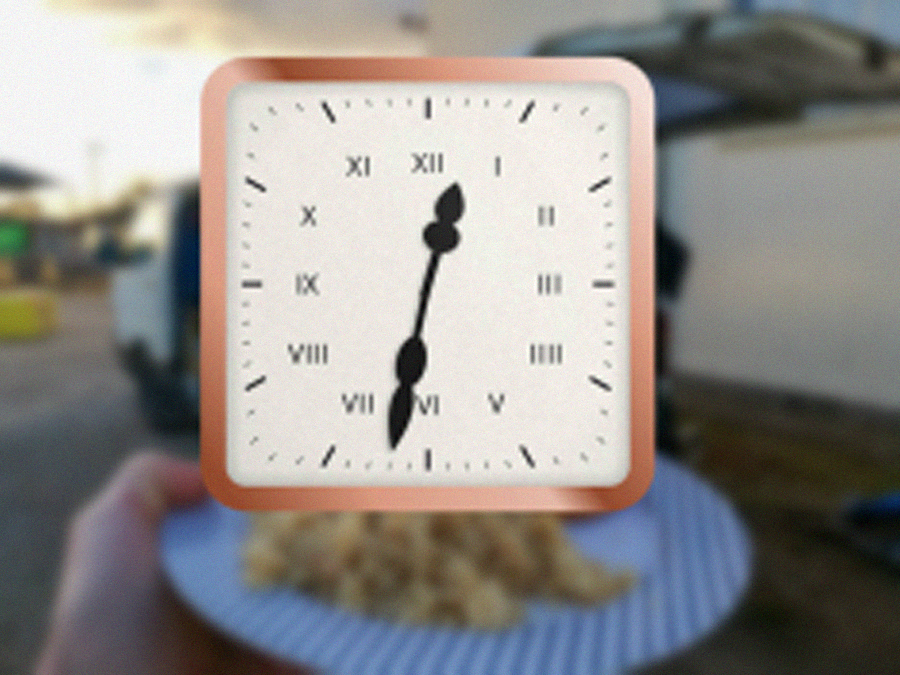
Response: 12:32
